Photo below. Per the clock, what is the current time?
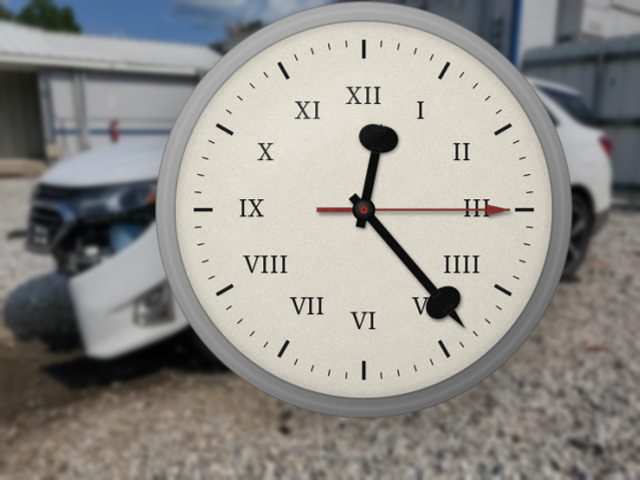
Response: 12:23:15
